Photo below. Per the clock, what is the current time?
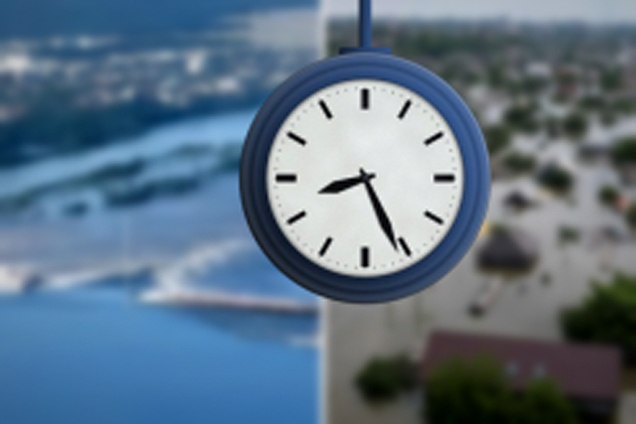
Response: 8:26
